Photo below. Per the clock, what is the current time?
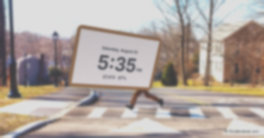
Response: 5:35
